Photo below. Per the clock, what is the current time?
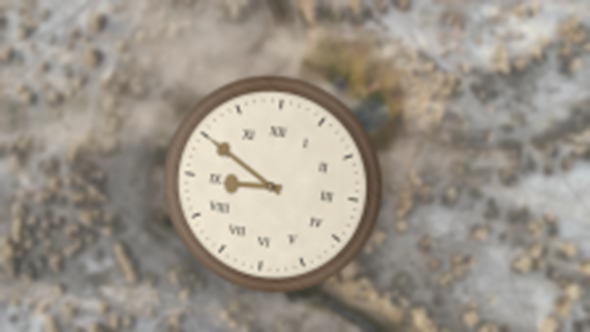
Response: 8:50
